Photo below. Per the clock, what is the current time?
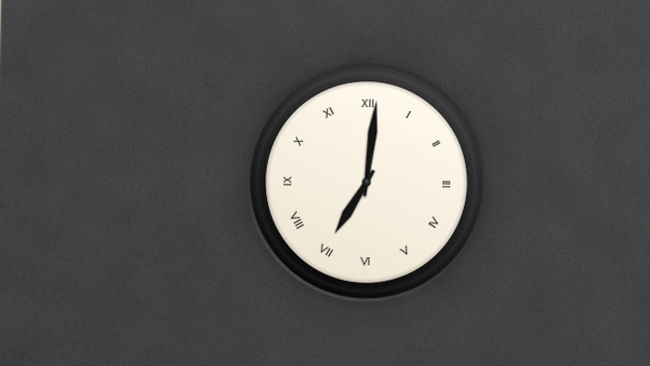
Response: 7:01
